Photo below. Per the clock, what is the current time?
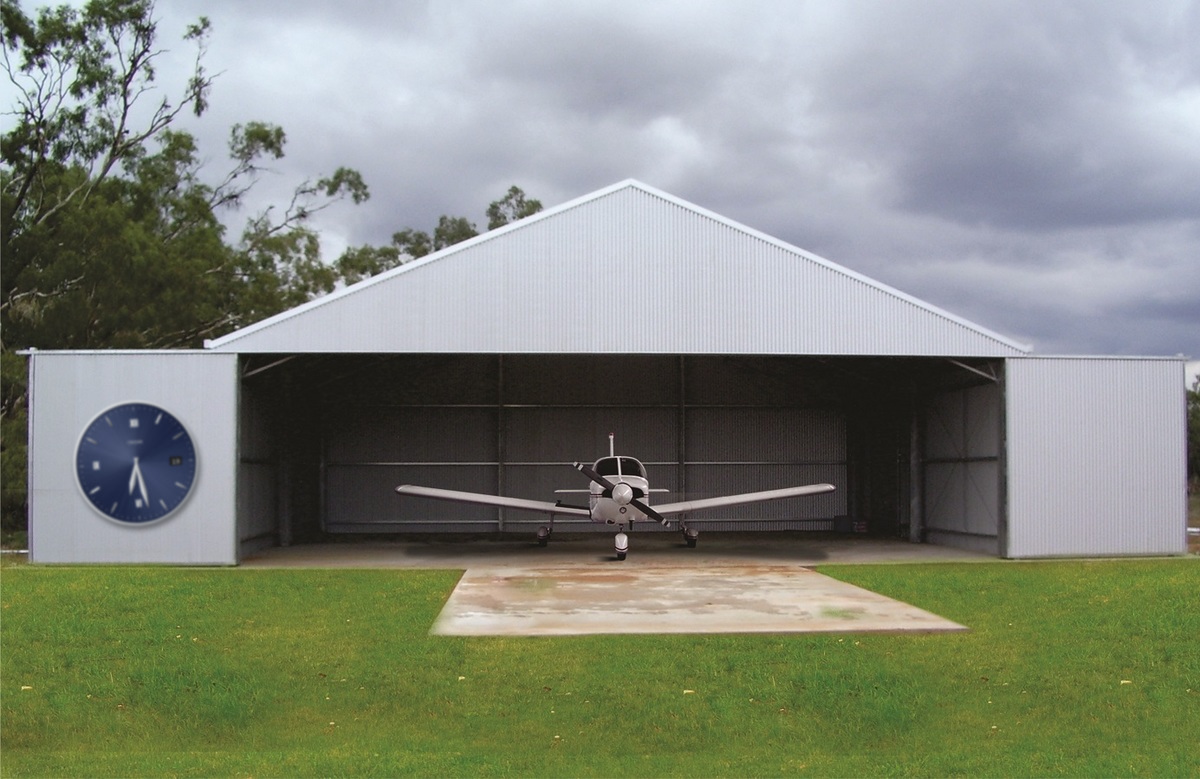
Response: 6:28
